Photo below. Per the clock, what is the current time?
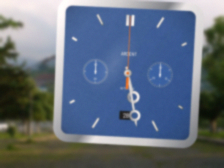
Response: 5:28
